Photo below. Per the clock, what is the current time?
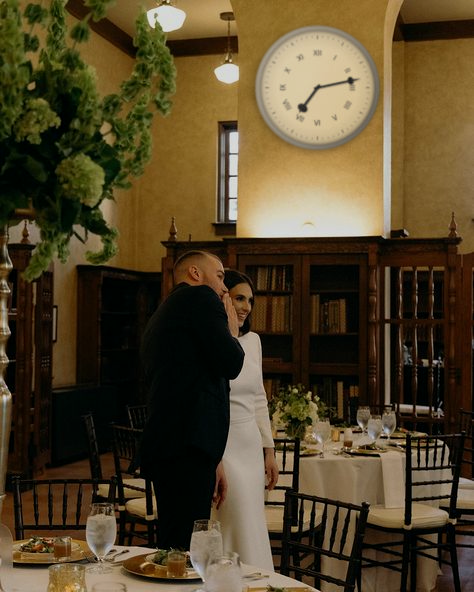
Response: 7:13
